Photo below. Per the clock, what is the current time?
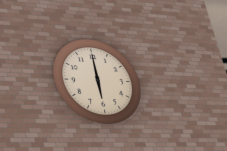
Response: 6:00
